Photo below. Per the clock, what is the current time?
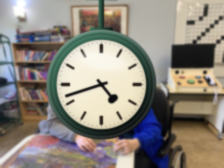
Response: 4:42
